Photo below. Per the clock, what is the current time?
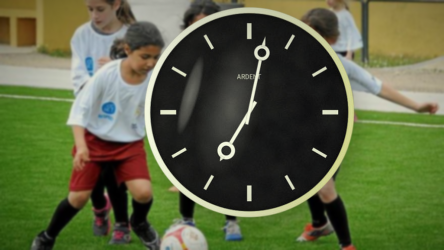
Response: 7:02
